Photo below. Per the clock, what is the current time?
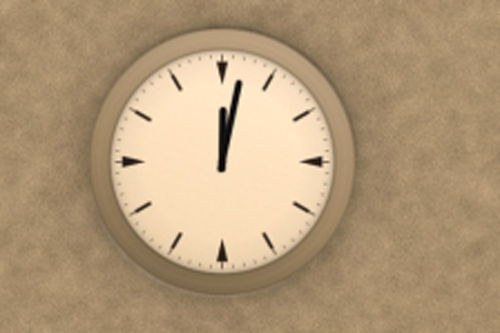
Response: 12:02
